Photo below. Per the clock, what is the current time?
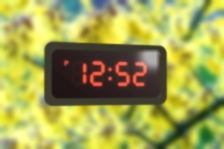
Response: 12:52
